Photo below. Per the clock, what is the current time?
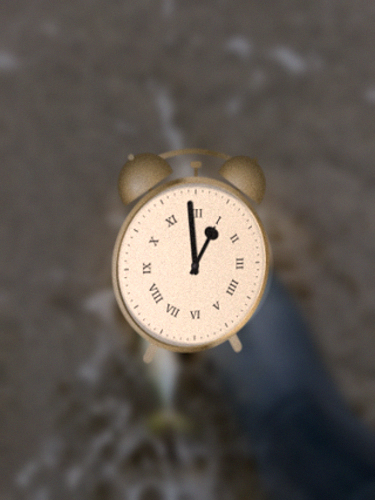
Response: 12:59
